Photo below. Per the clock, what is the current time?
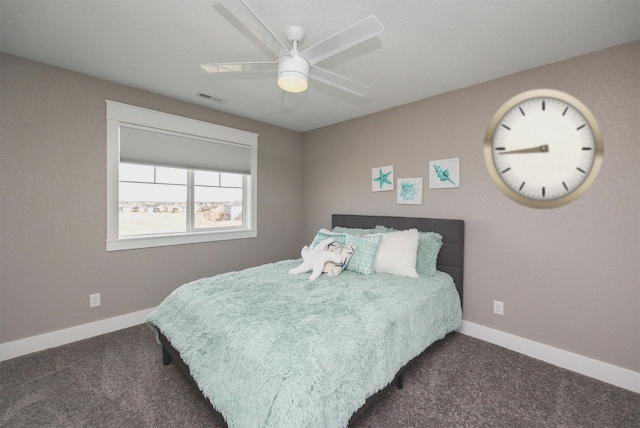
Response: 8:44
